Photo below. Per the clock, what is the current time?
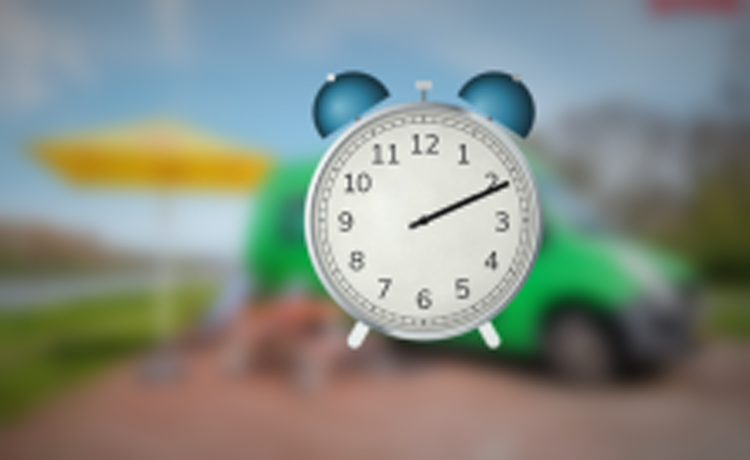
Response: 2:11
